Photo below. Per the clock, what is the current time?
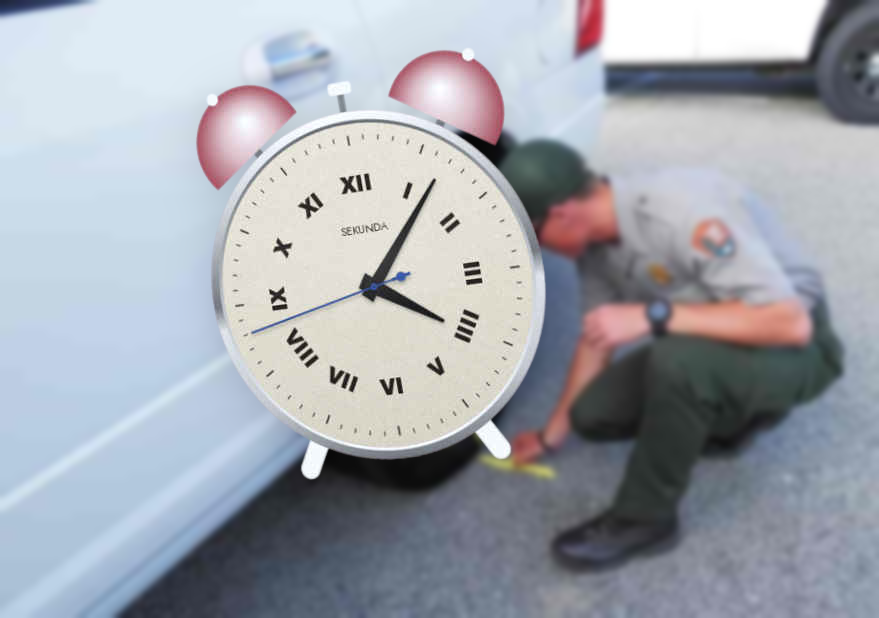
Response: 4:06:43
